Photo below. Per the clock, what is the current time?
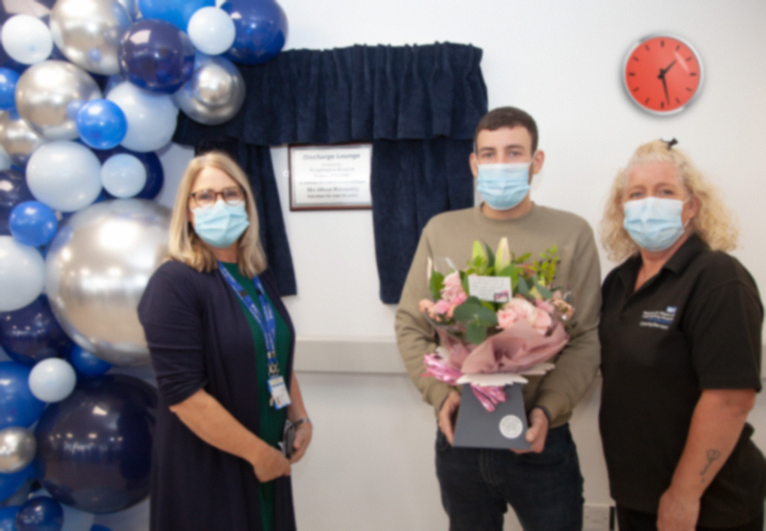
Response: 1:28
